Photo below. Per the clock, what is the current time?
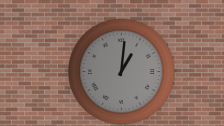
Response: 1:01
